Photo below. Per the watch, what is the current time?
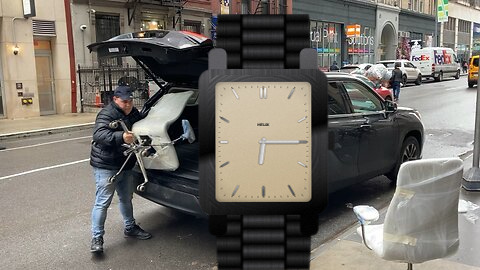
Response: 6:15
